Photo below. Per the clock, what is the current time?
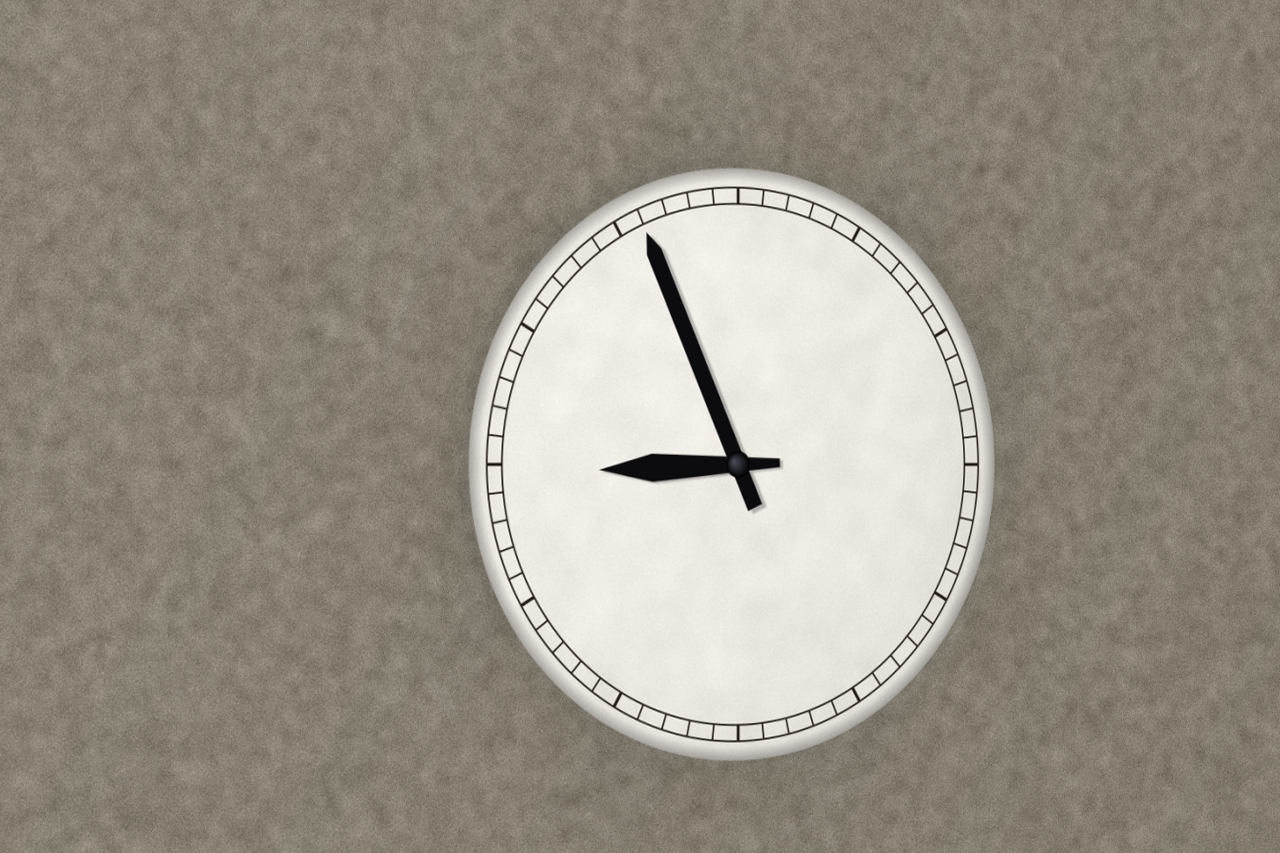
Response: 8:56
